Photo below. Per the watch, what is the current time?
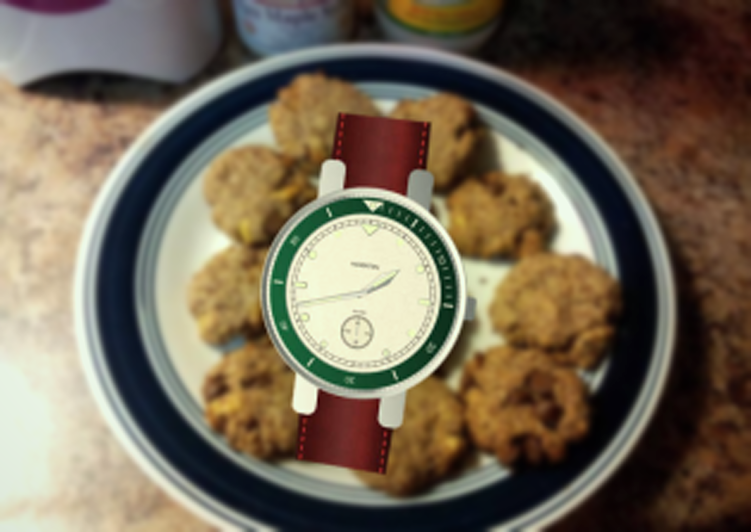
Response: 1:42
